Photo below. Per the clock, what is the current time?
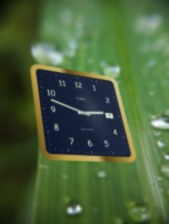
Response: 2:48
